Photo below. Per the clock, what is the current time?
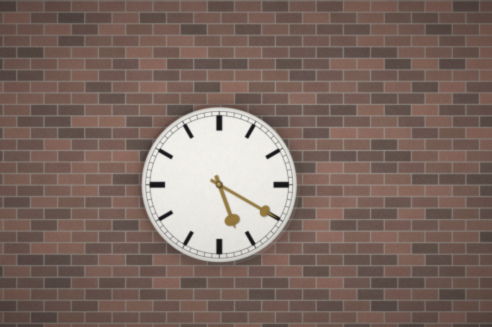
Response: 5:20
